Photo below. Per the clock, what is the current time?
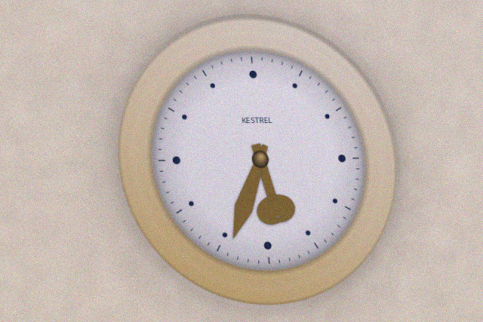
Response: 5:34
